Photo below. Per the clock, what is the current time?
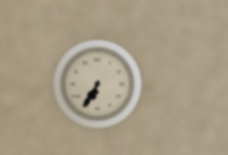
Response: 6:35
